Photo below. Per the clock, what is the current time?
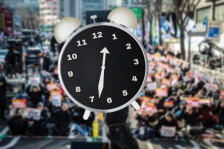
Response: 12:33
